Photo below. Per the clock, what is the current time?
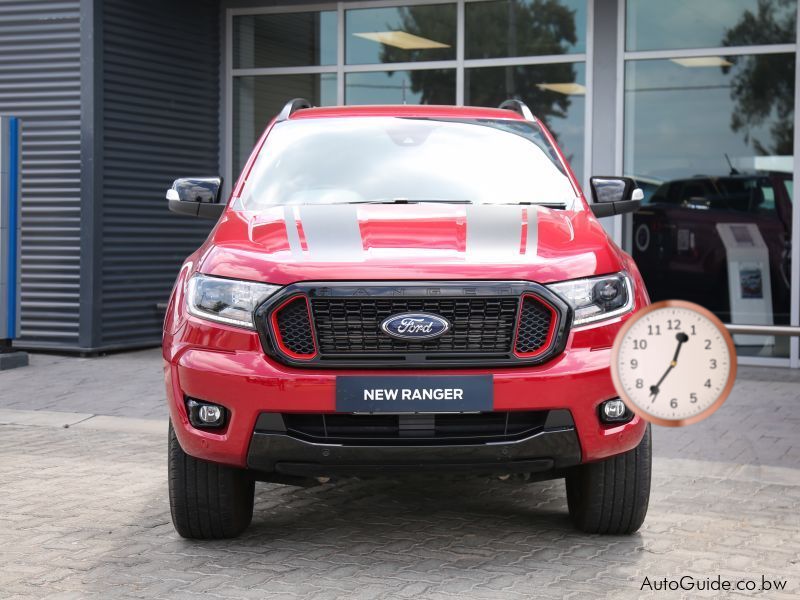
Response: 12:36
